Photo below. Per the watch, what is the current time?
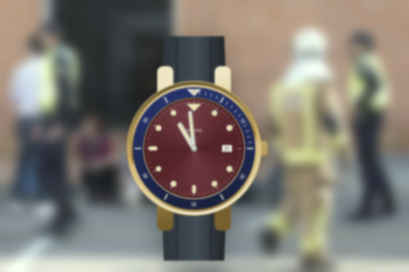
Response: 10:59
